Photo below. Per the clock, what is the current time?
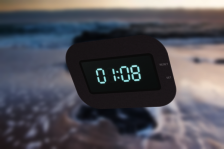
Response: 1:08
